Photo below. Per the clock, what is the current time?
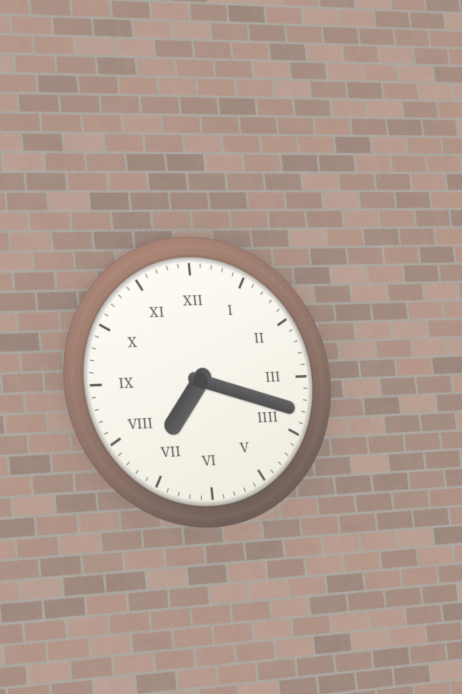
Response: 7:18
